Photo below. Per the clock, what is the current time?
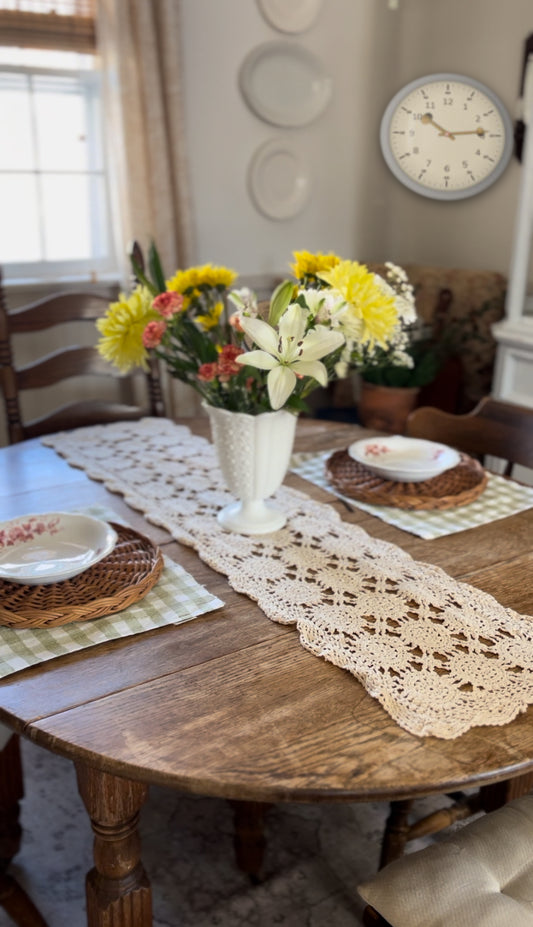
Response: 10:14
